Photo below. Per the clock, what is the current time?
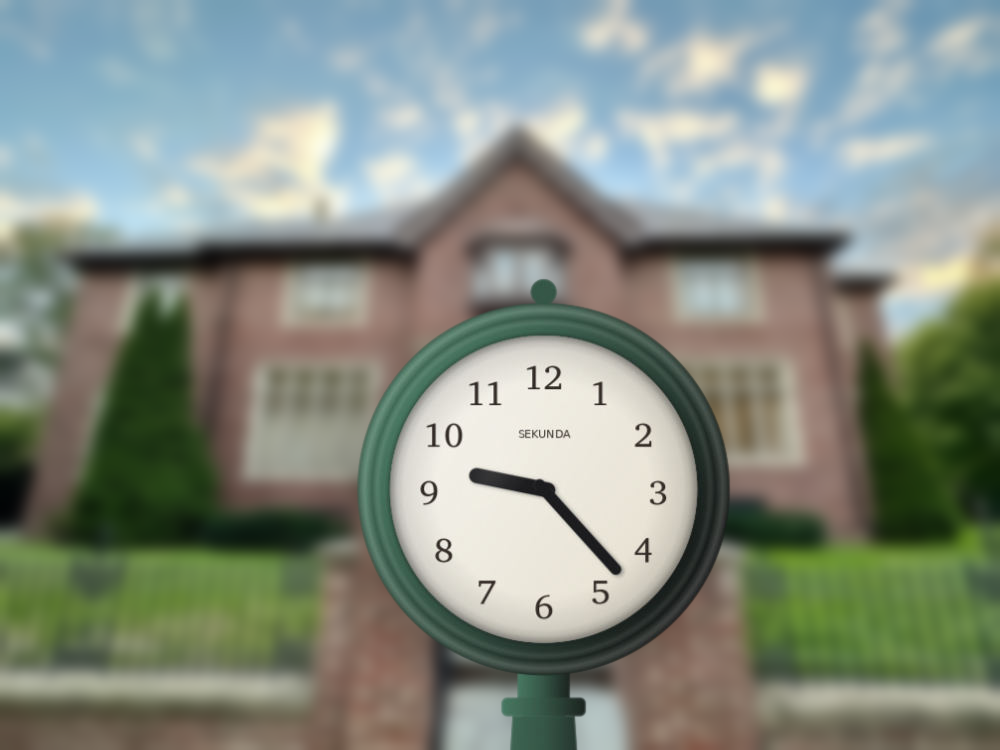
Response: 9:23
